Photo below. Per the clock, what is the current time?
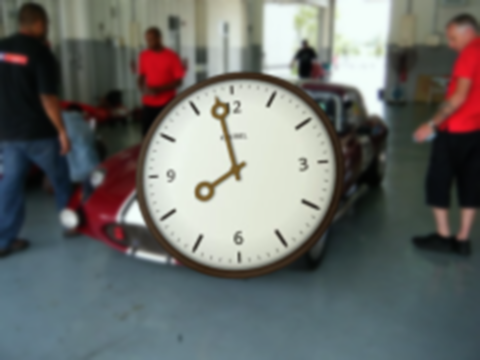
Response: 7:58
